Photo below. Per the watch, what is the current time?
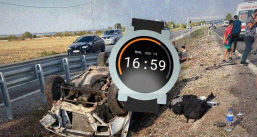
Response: 16:59
